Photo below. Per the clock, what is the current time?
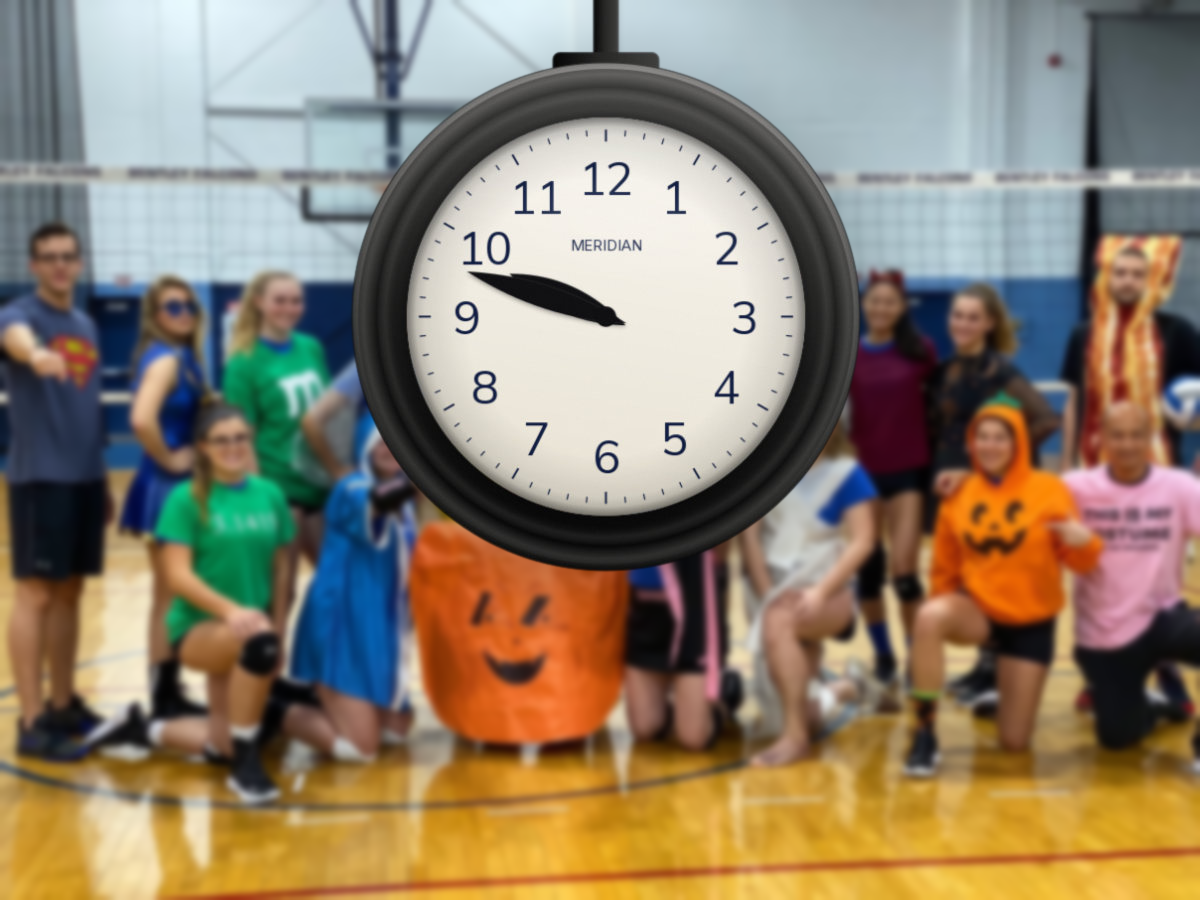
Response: 9:48
